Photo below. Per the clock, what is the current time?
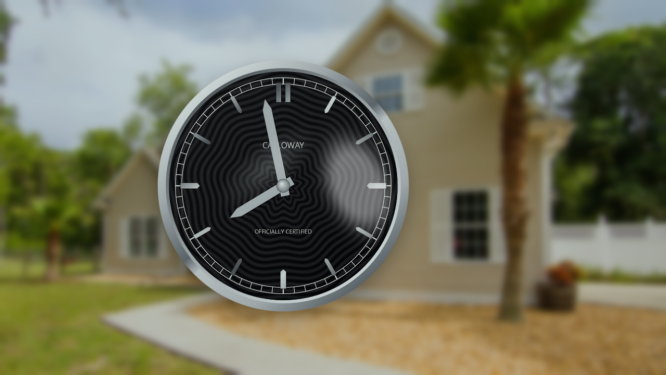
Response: 7:58
